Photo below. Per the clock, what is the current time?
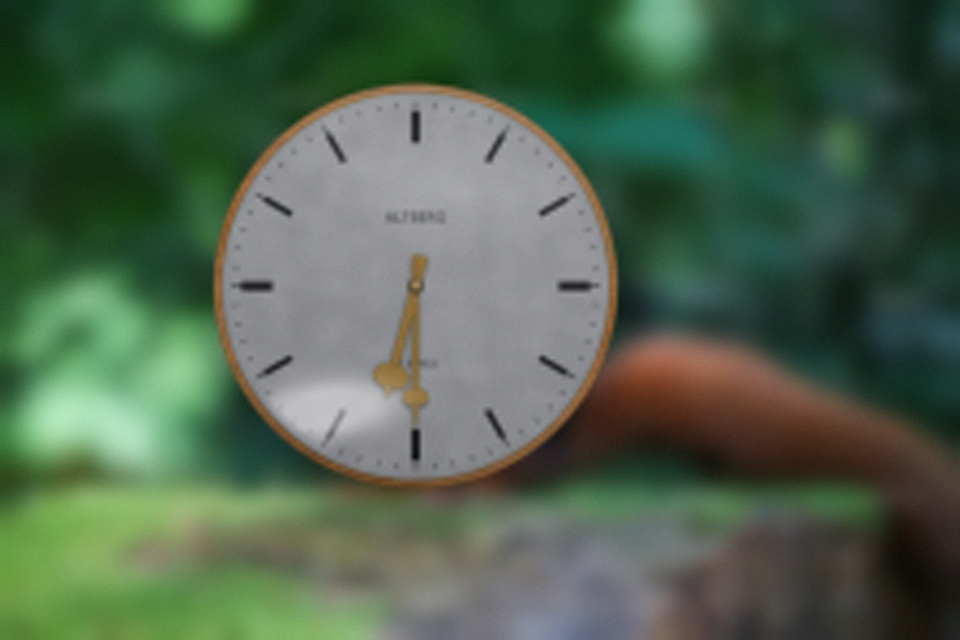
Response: 6:30
